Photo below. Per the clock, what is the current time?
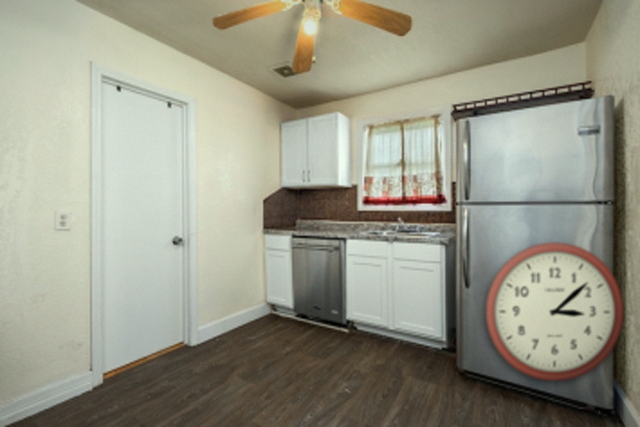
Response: 3:08
